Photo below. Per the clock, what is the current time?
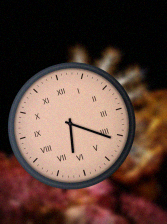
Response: 6:21
